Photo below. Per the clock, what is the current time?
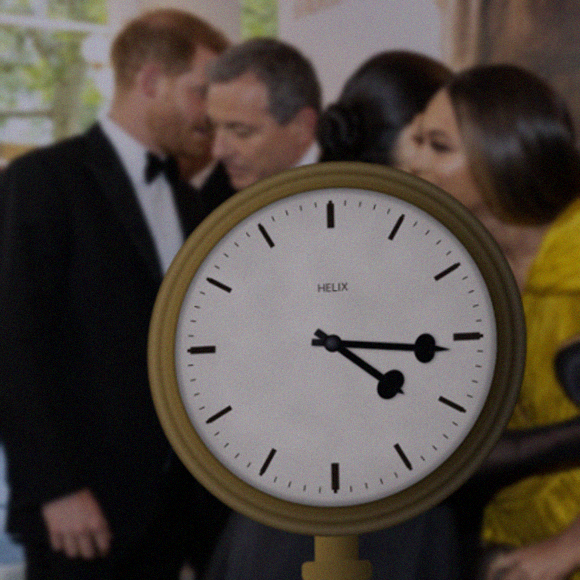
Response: 4:16
